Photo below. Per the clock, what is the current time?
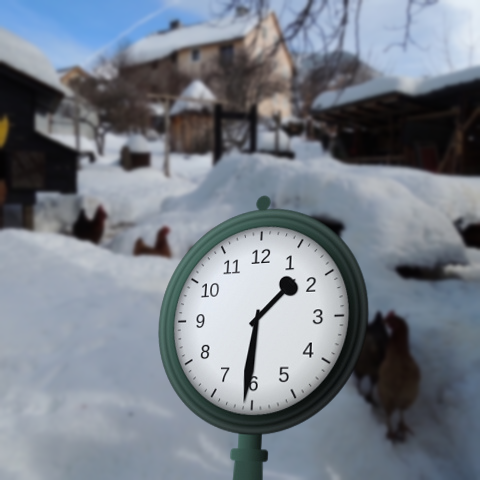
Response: 1:31
